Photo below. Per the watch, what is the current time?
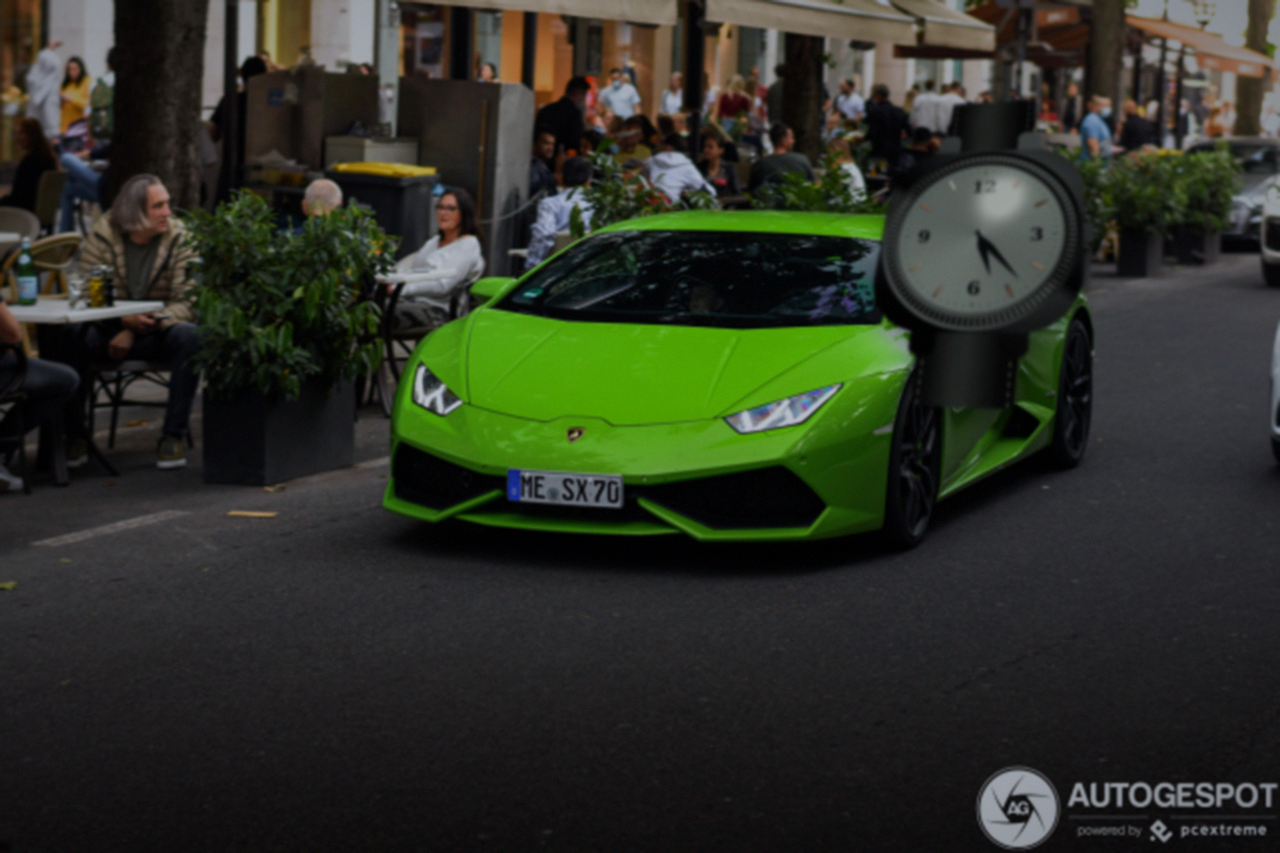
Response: 5:23
